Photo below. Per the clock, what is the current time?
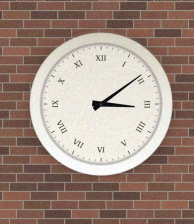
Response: 3:09
